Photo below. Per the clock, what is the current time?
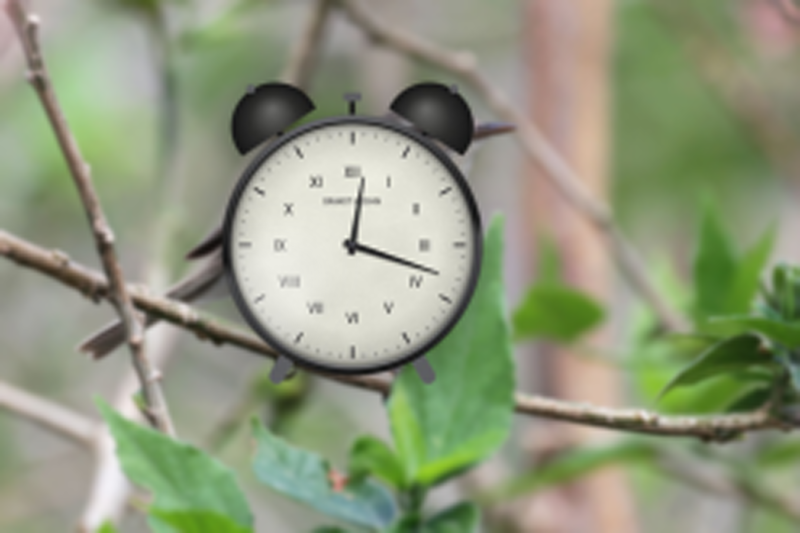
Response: 12:18
